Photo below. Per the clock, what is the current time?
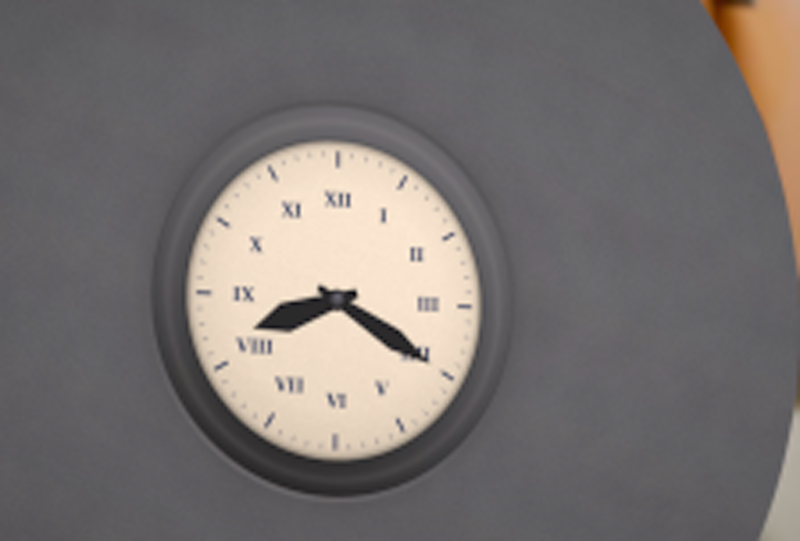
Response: 8:20
